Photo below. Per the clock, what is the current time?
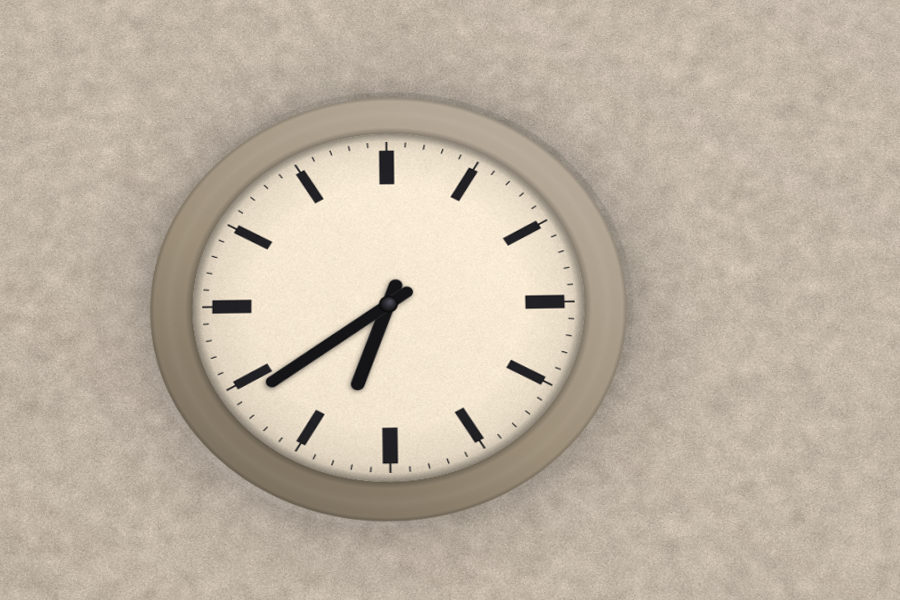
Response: 6:39
